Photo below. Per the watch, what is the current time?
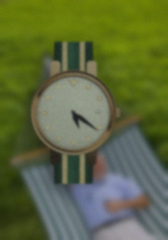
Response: 5:21
